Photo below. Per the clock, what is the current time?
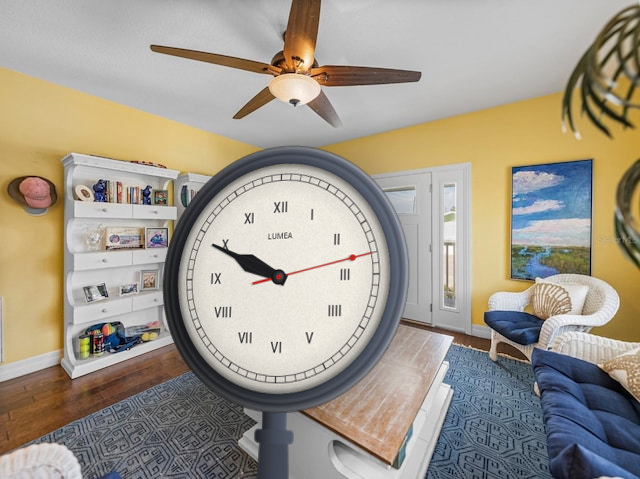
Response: 9:49:13
